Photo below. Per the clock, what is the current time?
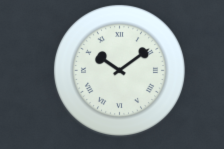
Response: 10:09
